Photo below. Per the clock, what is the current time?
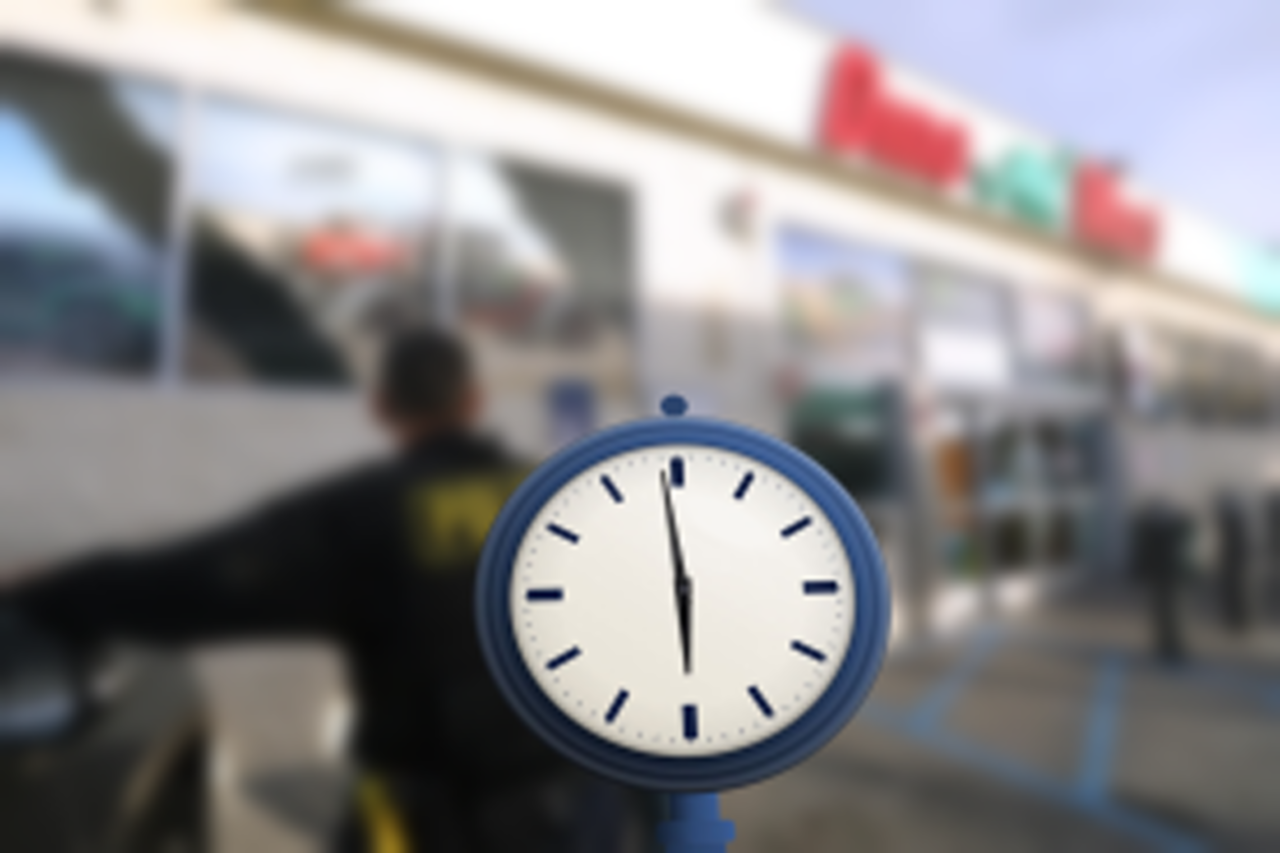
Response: 5:59
